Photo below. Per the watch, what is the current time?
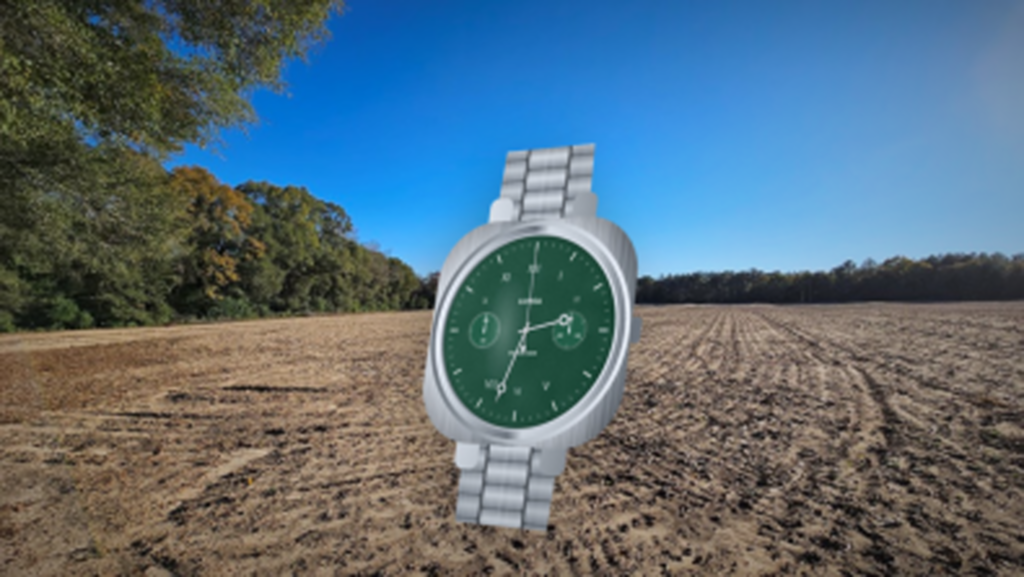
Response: 2:33
